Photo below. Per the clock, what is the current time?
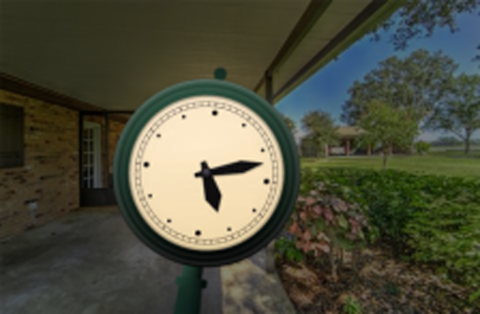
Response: 5:12
